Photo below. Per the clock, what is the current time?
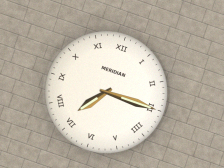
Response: 7:15
